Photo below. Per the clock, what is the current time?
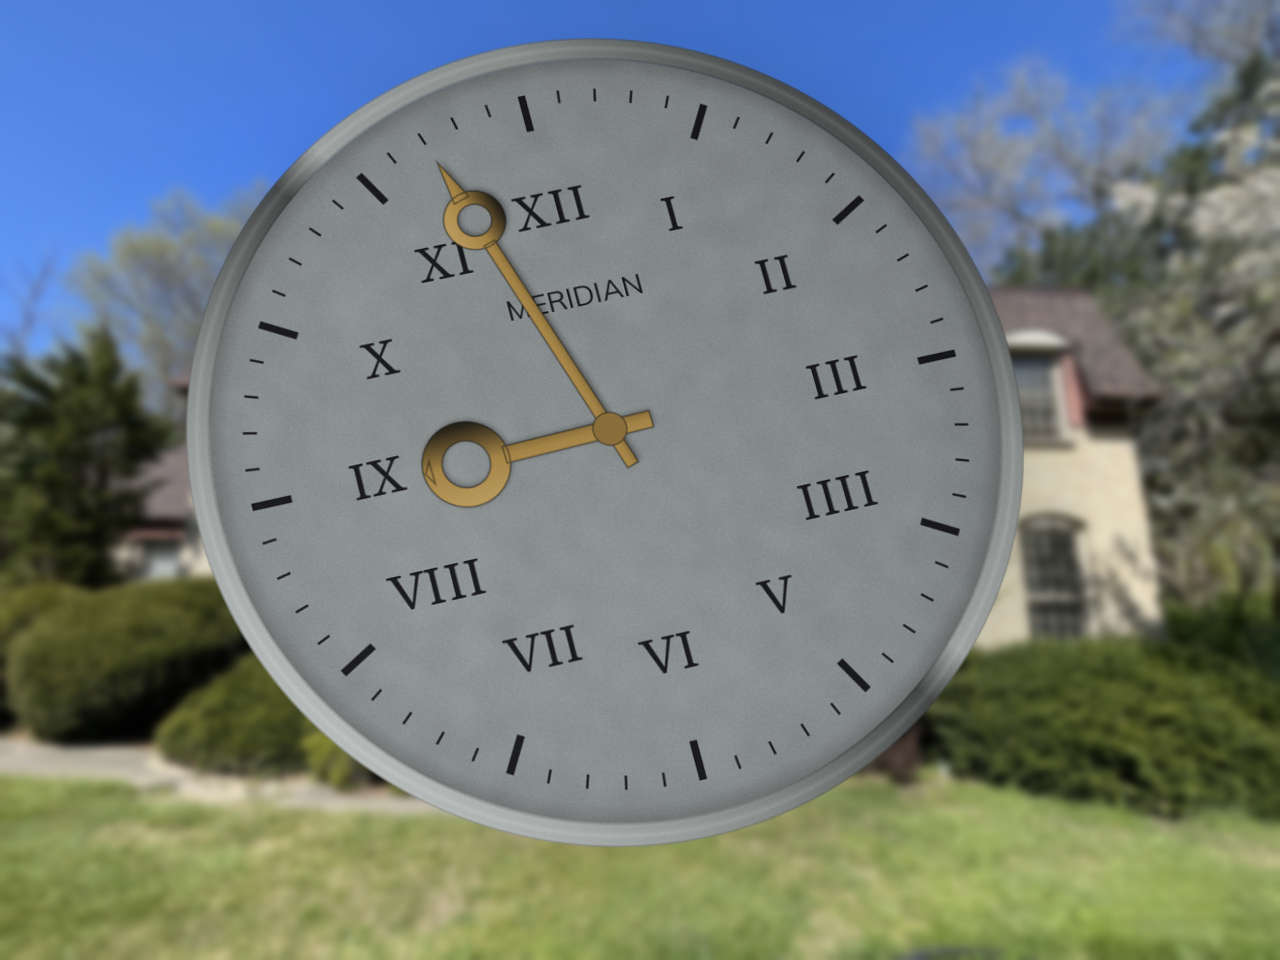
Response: 8:57
